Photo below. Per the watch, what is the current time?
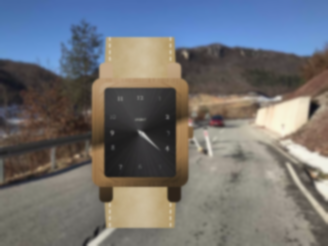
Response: 4:22
